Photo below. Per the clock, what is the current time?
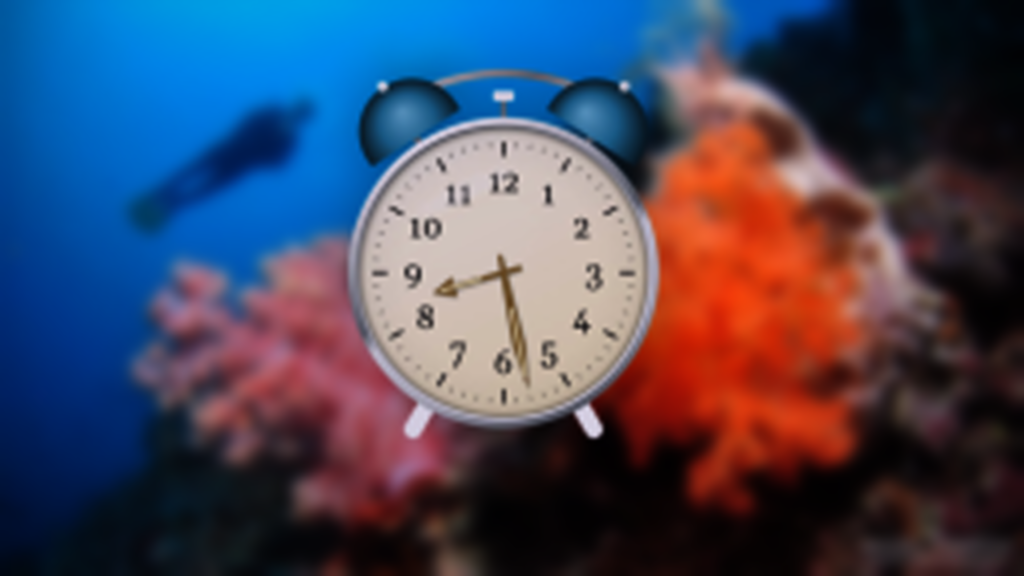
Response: 8:28
